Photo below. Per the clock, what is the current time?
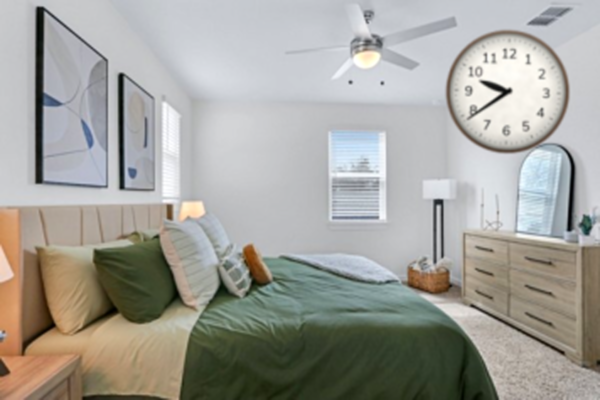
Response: 9:39
